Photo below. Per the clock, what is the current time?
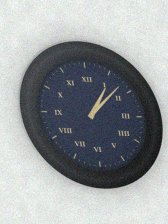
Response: 1:08
